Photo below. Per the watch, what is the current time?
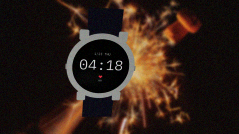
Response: 4:18
